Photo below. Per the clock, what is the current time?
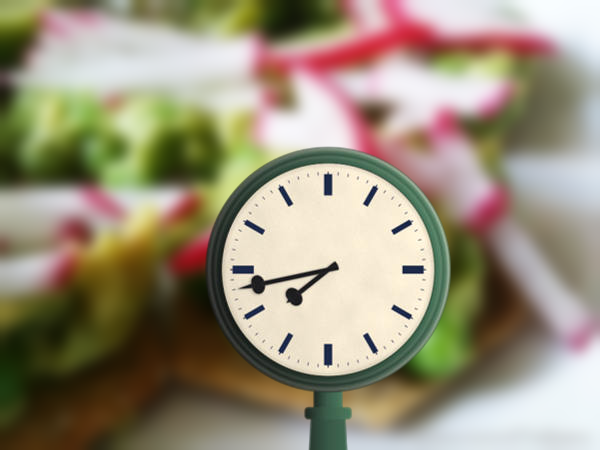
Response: 7:43
